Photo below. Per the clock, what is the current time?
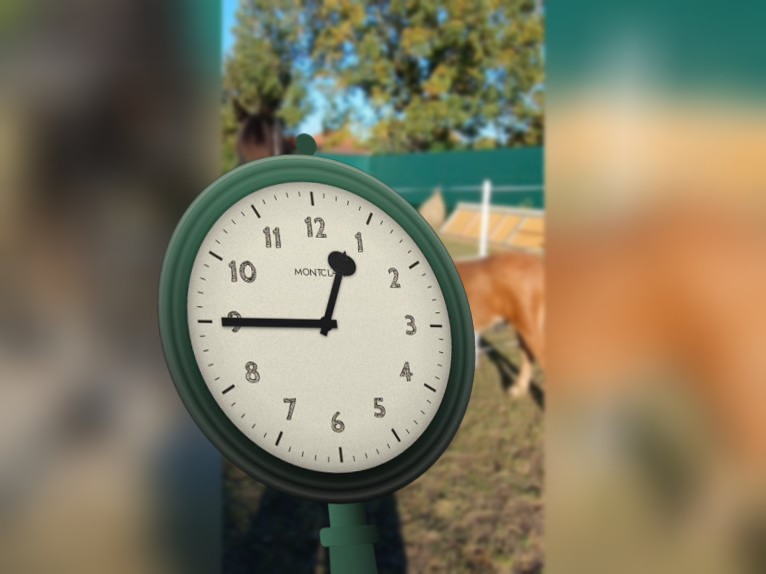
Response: 12:45
